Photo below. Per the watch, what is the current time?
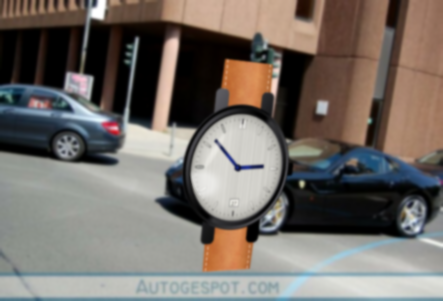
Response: 2:52
